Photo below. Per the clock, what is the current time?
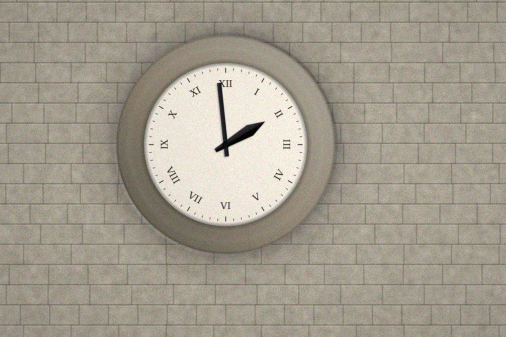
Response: 1:59
